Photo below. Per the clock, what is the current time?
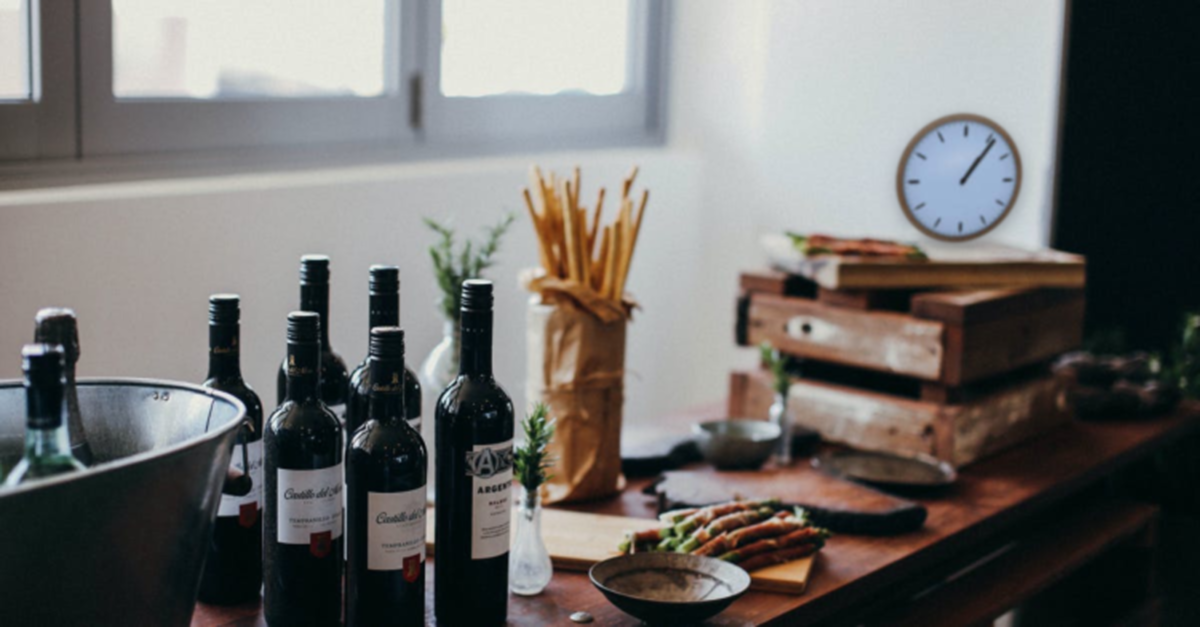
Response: 1:06
